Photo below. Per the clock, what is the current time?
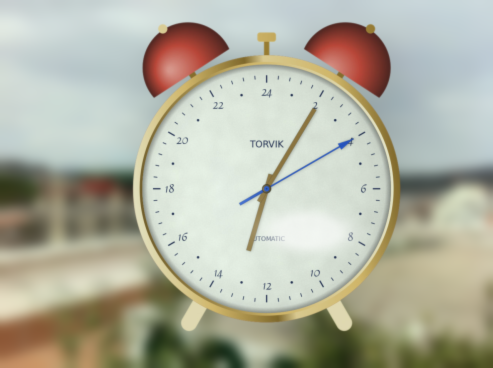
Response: 13:05:10
